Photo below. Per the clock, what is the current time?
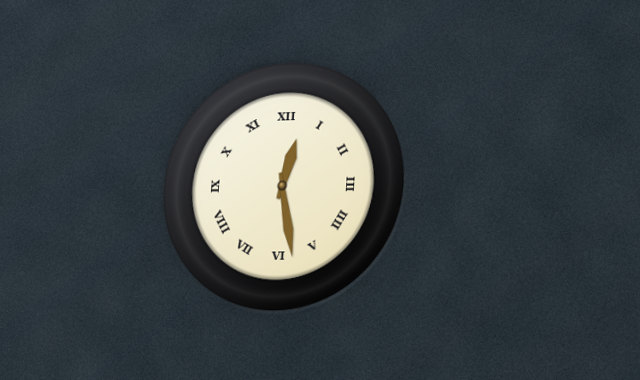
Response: 12:28
